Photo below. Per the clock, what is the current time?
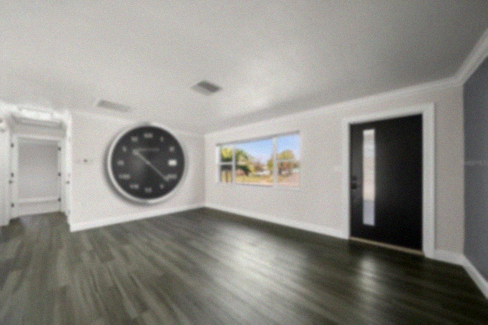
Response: 10:22
